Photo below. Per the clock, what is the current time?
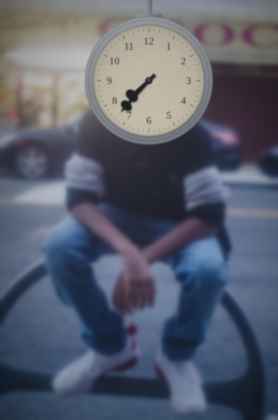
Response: 7:37
